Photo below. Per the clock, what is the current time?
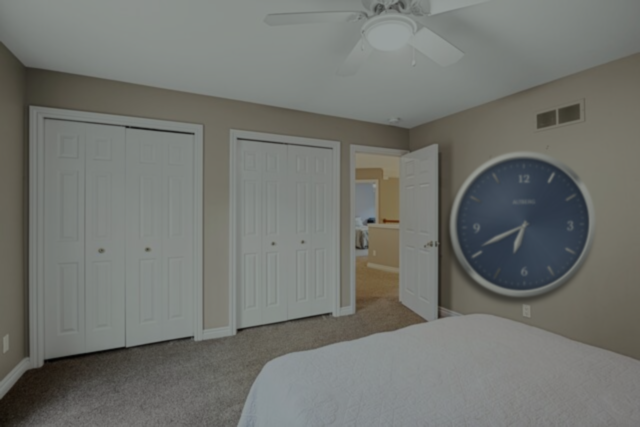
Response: 6:41
